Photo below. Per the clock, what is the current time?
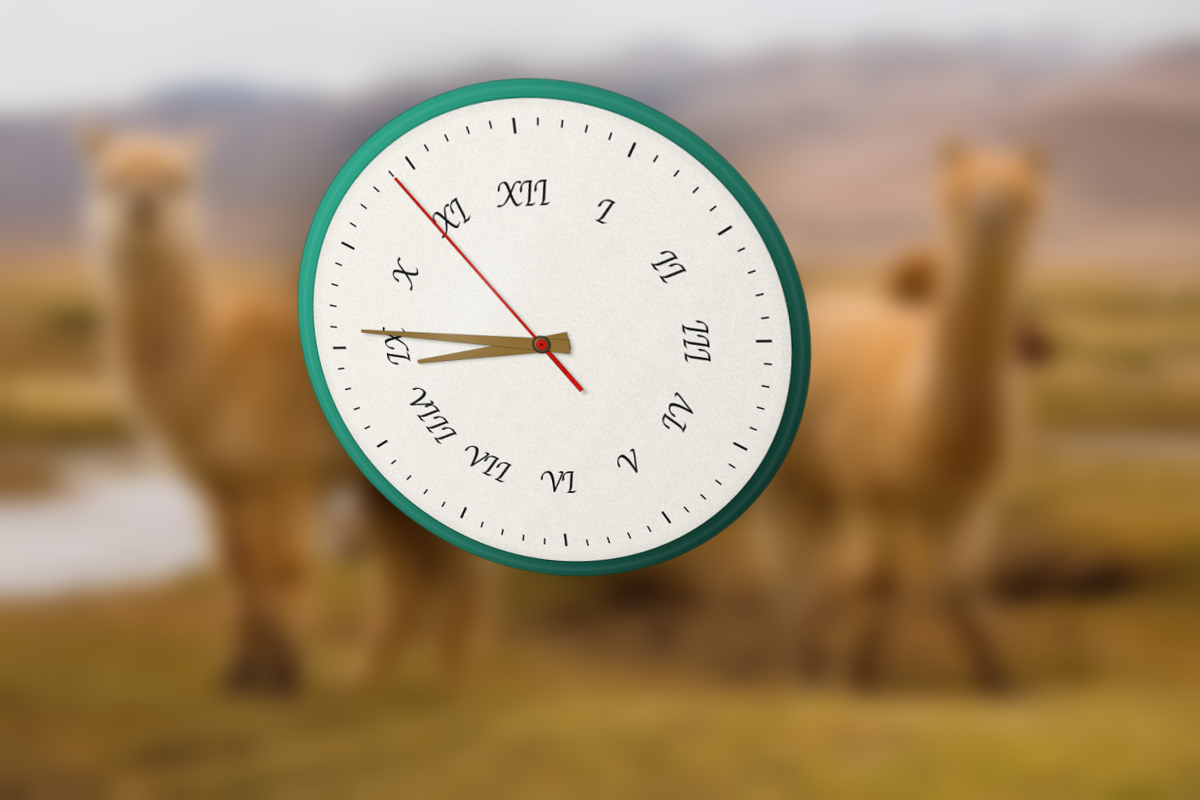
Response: 8:45:54
